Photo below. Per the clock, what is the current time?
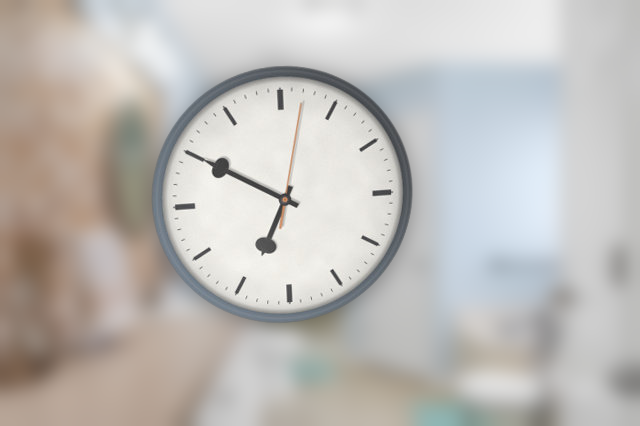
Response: 6:50:02
